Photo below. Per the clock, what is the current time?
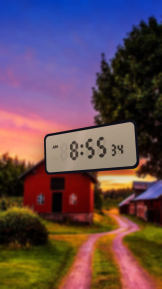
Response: 8:55:34
